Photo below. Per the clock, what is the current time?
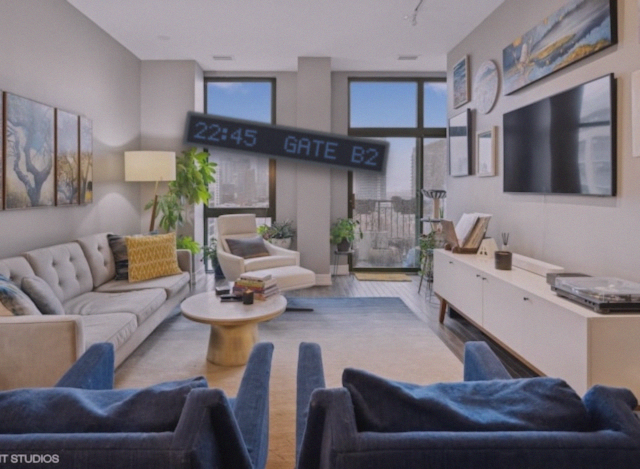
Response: 22:45
